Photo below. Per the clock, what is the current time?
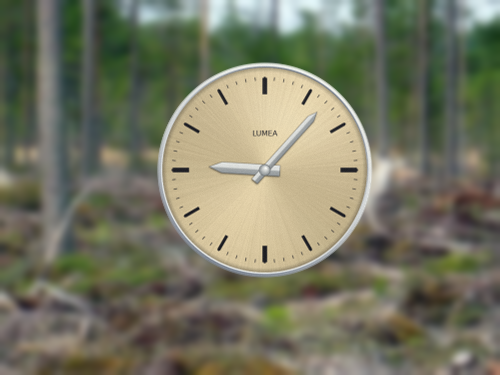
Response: 9:07
